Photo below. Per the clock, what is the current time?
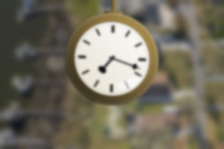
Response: 7:18
